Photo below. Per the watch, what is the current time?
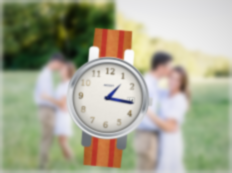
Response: 1:16
